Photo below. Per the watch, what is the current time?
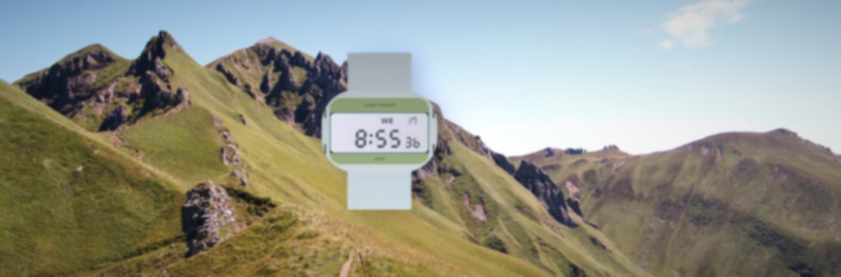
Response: 8:55:36
